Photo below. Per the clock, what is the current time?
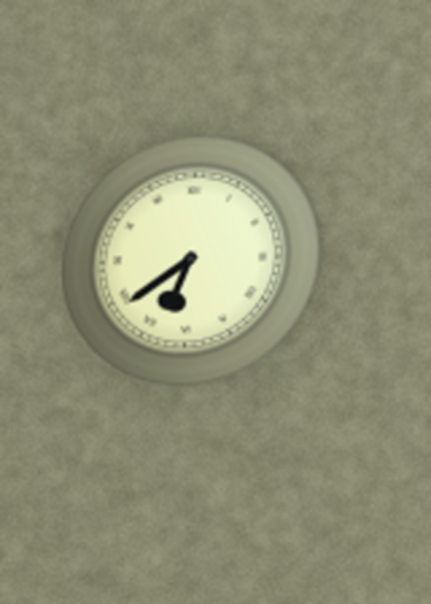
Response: 6:39
